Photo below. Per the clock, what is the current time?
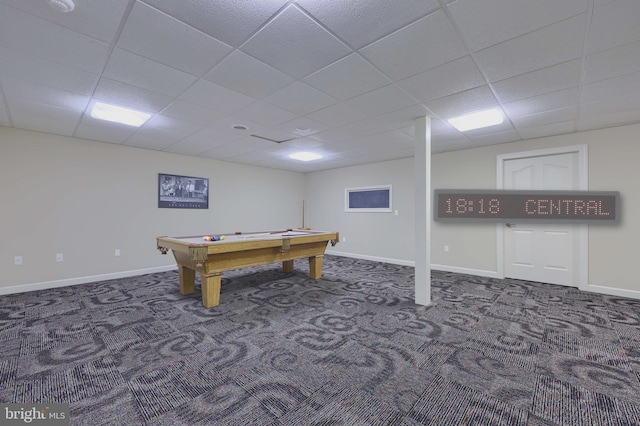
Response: 18:18
